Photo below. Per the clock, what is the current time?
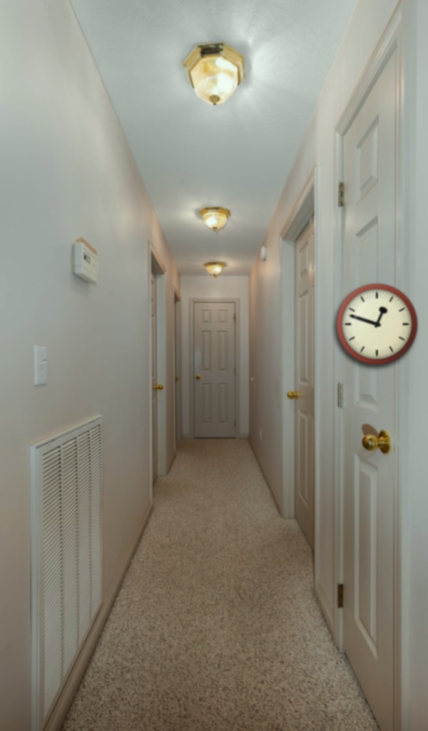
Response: 12:48
